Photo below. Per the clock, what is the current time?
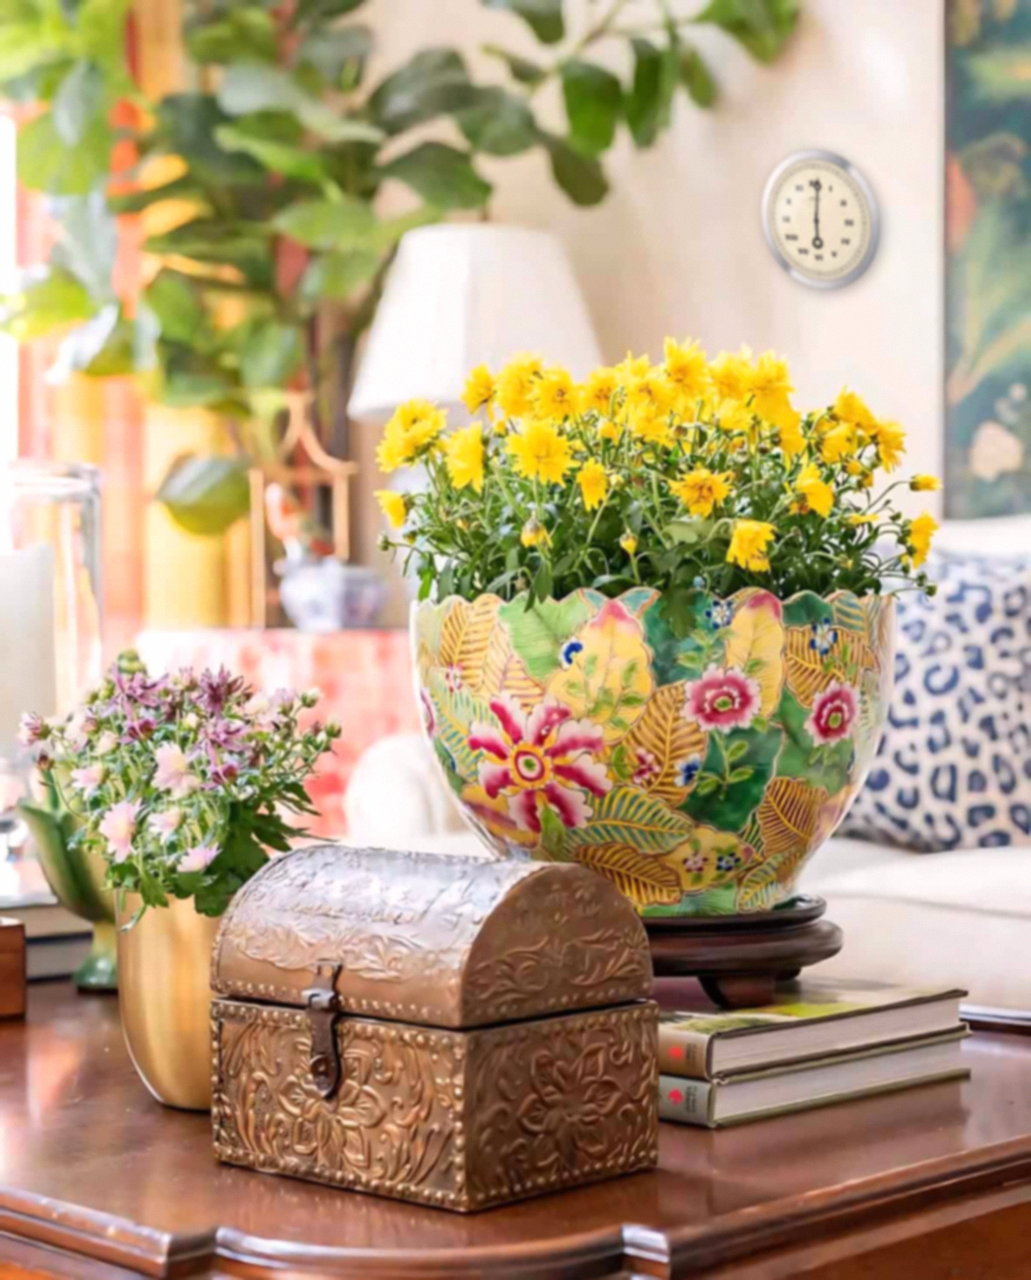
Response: 6:01
